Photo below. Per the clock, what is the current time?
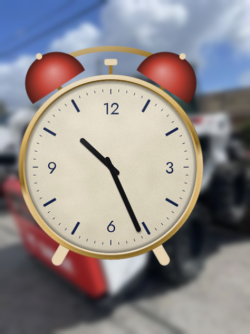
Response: 10:26
